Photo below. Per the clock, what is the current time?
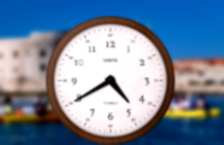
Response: 4:40
